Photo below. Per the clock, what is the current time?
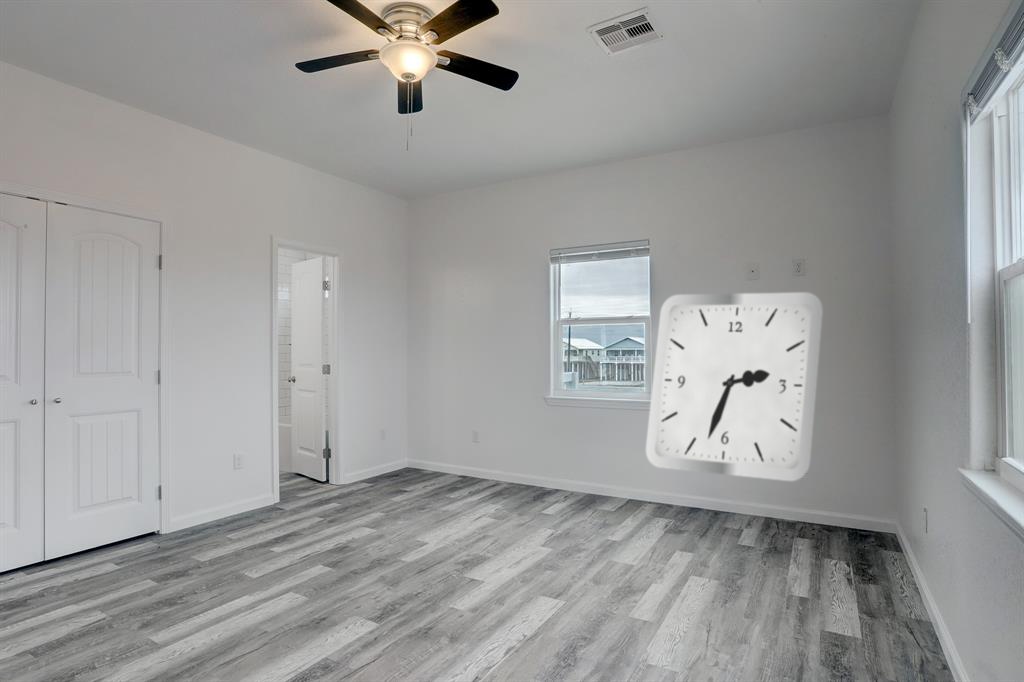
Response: 2:33
